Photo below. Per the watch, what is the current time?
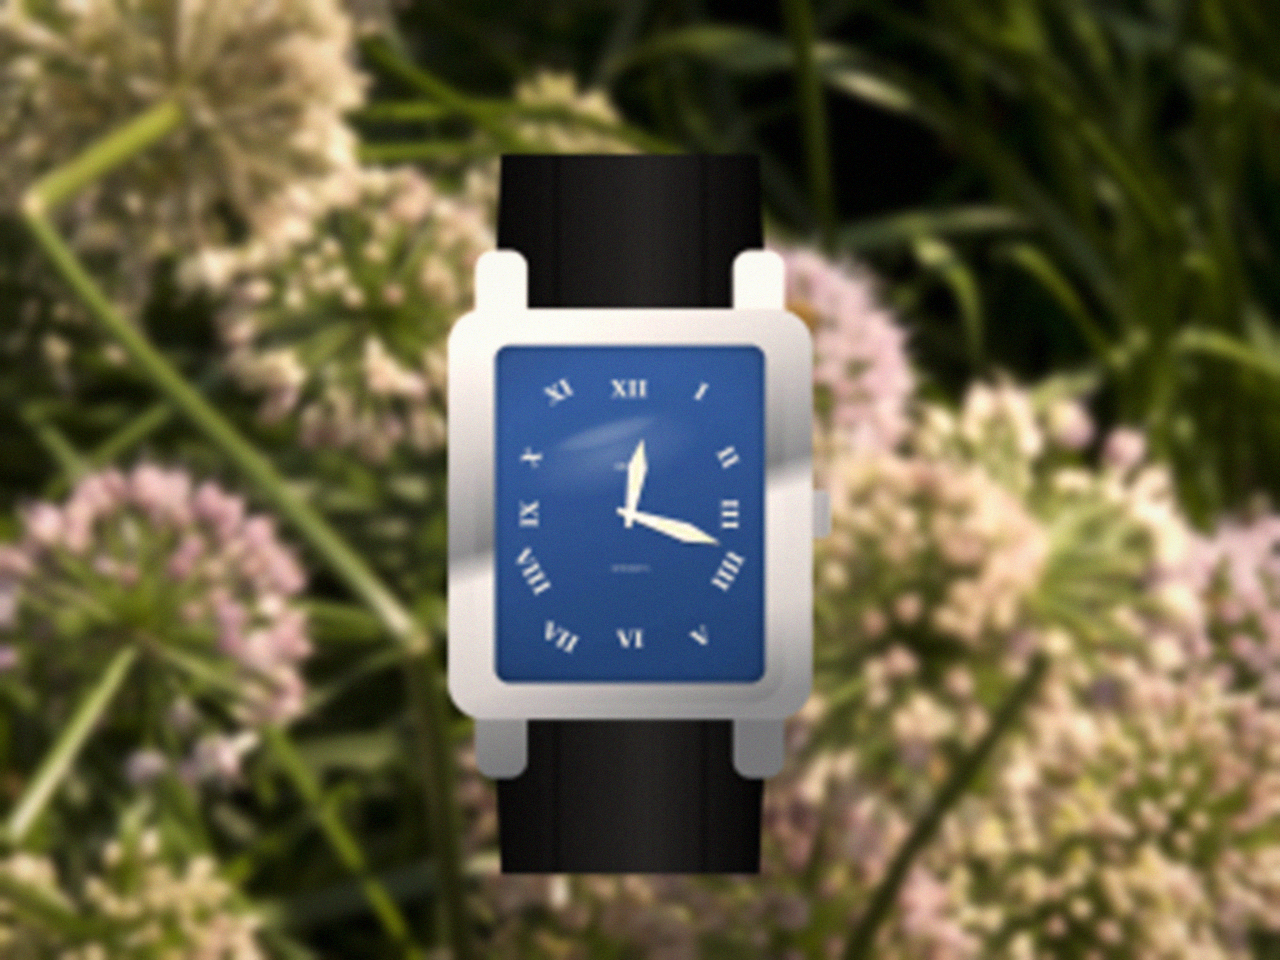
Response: 12:18
